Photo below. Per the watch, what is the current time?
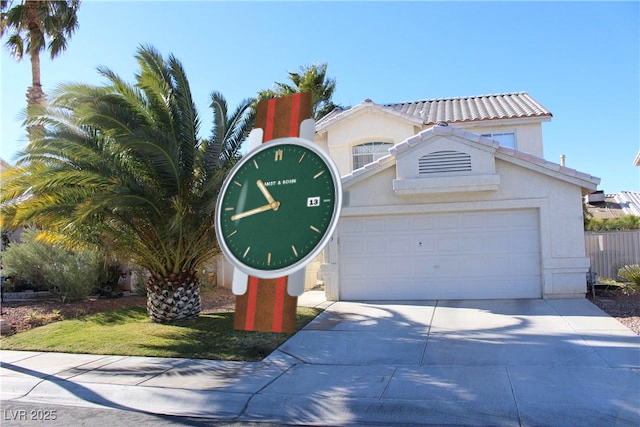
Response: 10:43
